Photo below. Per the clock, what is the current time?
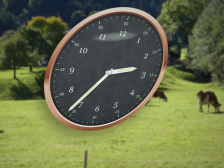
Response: 2:36
